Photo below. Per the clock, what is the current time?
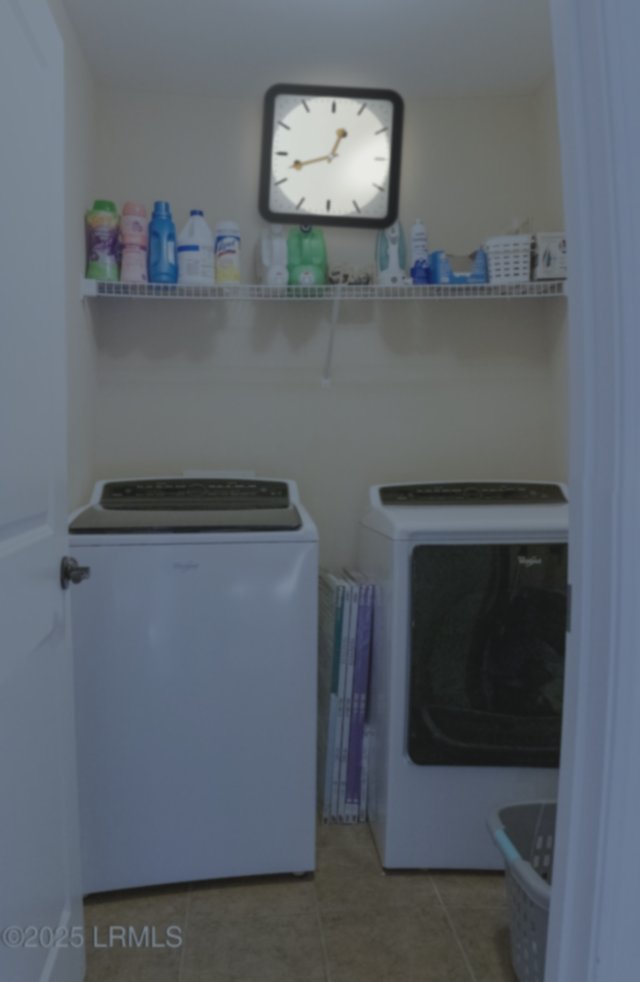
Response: 12:42
